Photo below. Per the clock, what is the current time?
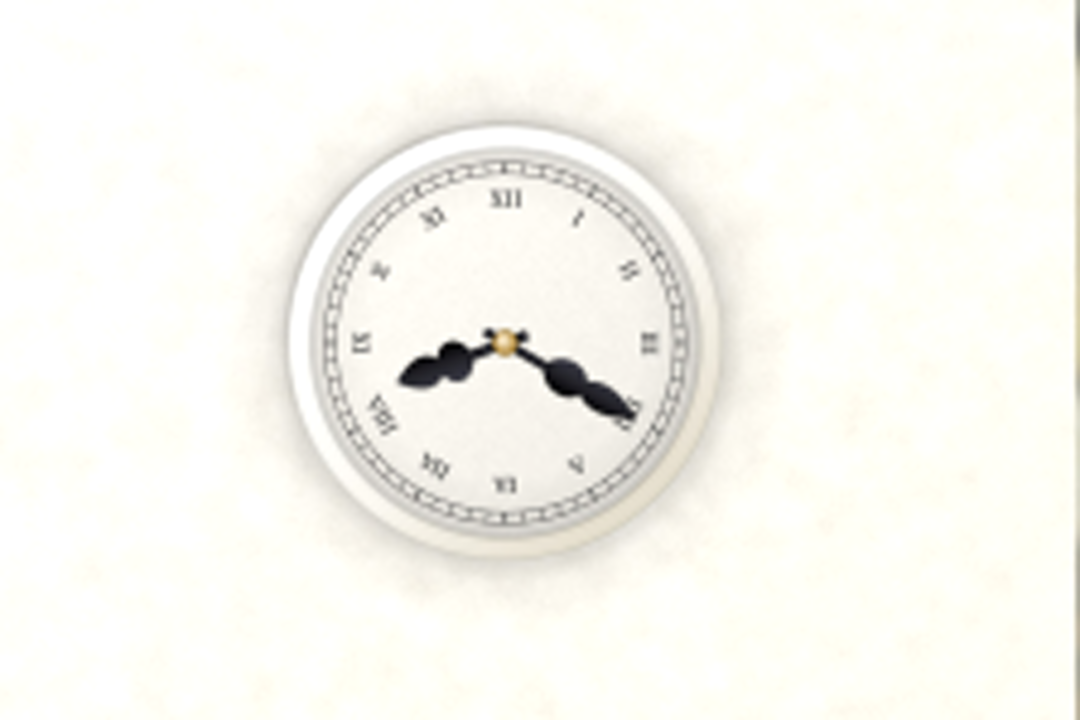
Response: 8:20
